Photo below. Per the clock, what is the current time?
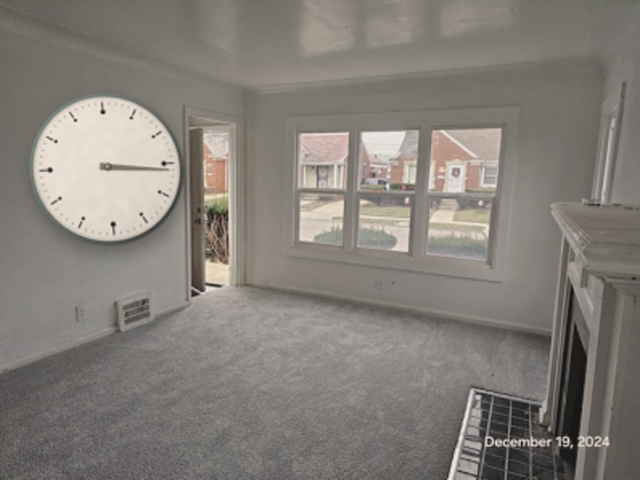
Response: 3:16
